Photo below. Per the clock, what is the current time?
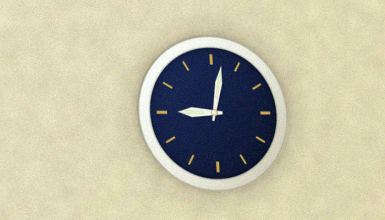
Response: 9:02
